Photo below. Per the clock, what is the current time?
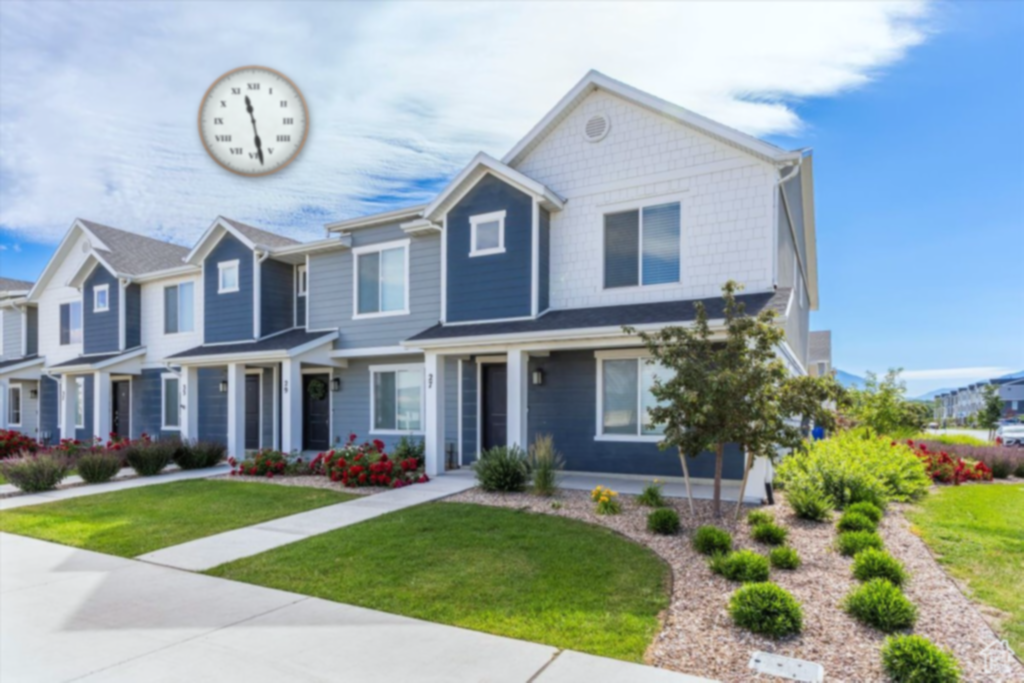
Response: 11:28
